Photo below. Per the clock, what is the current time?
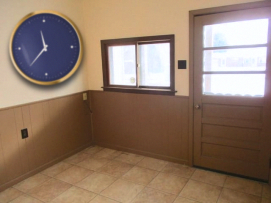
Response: 11:37
